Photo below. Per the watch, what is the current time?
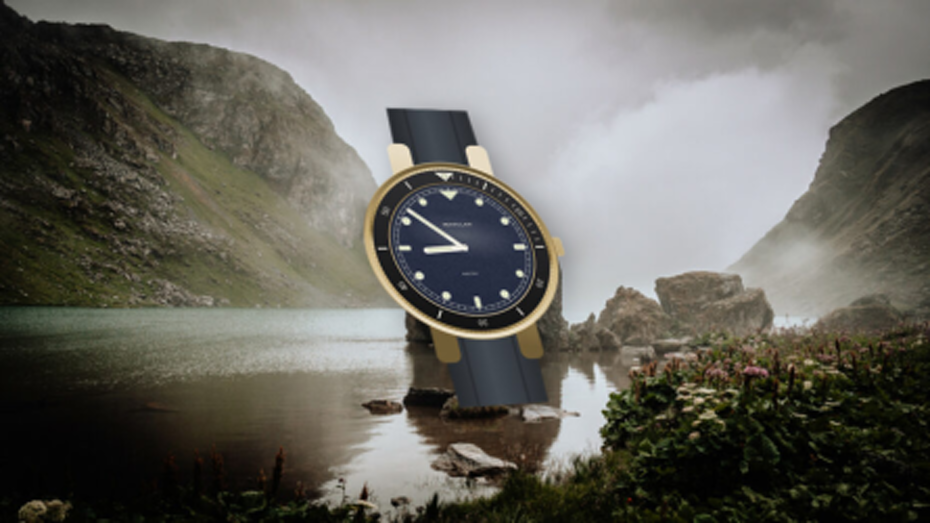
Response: 8:52
